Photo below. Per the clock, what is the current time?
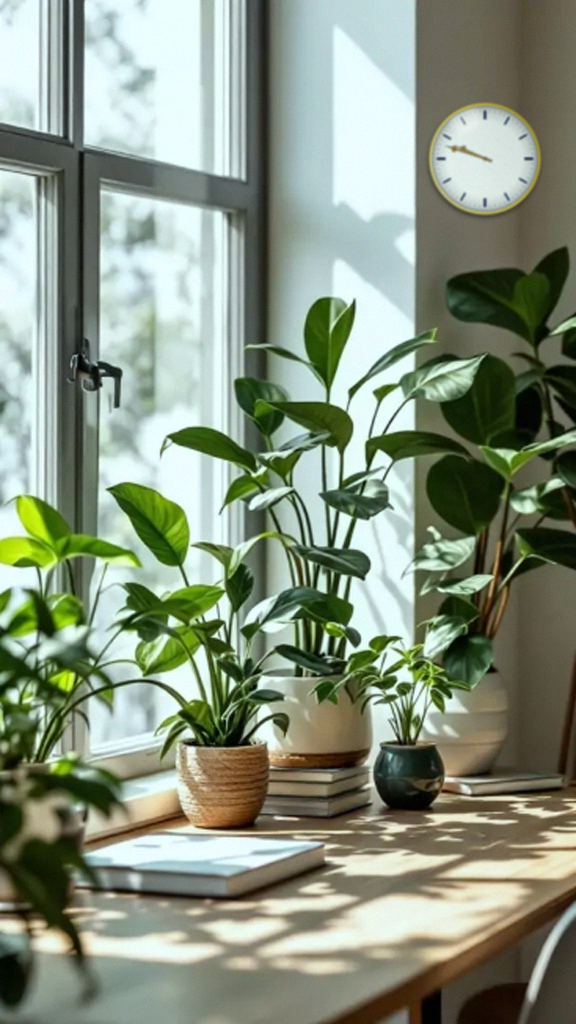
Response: 9:48
